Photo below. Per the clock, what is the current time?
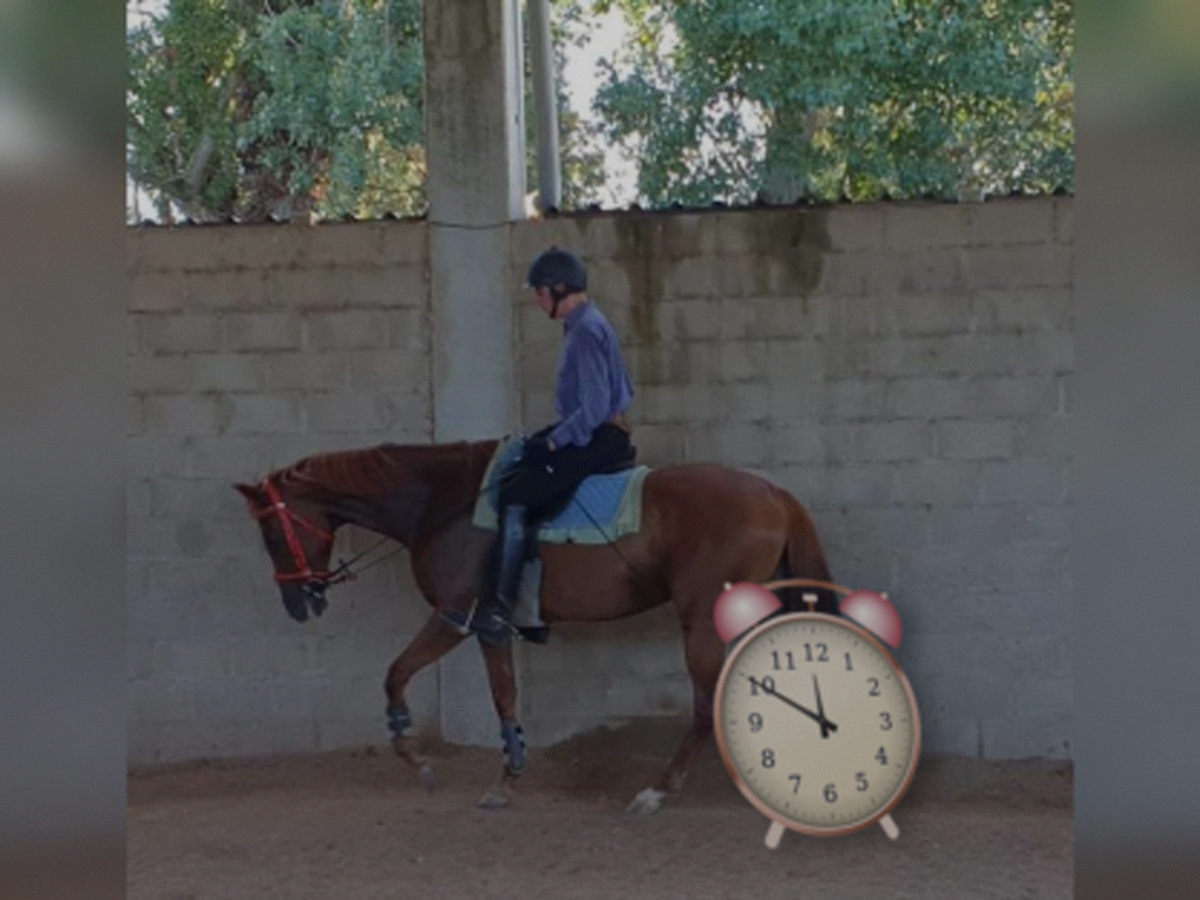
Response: 11:50
